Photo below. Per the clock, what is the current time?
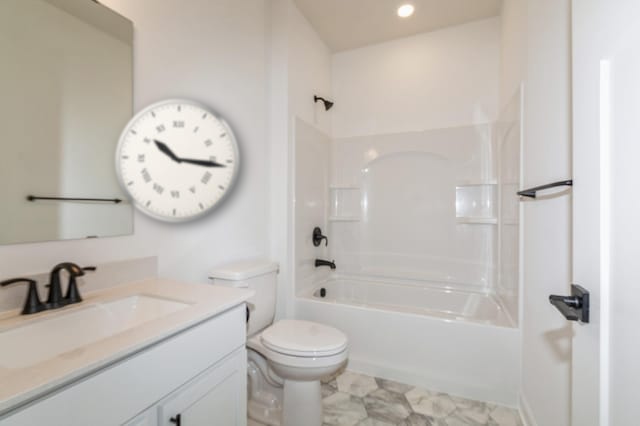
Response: 10:16
